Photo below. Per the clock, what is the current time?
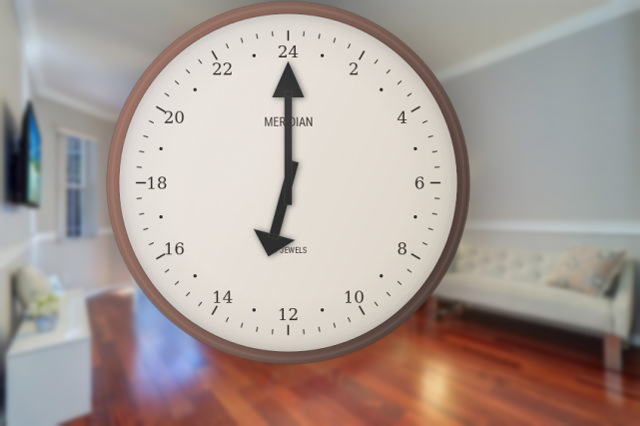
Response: 13:00
